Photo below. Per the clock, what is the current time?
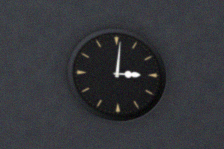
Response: 3:01
